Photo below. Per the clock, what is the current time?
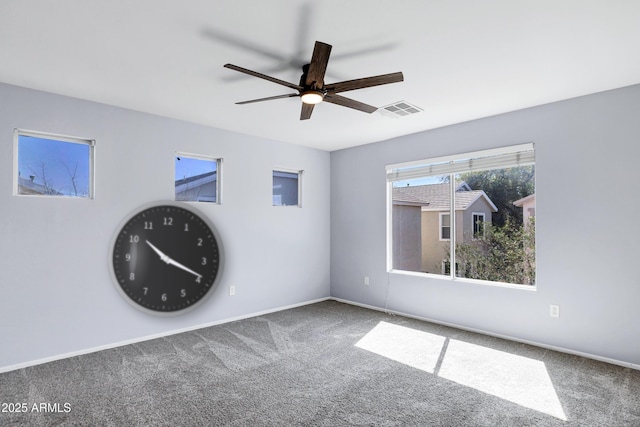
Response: 10:19
